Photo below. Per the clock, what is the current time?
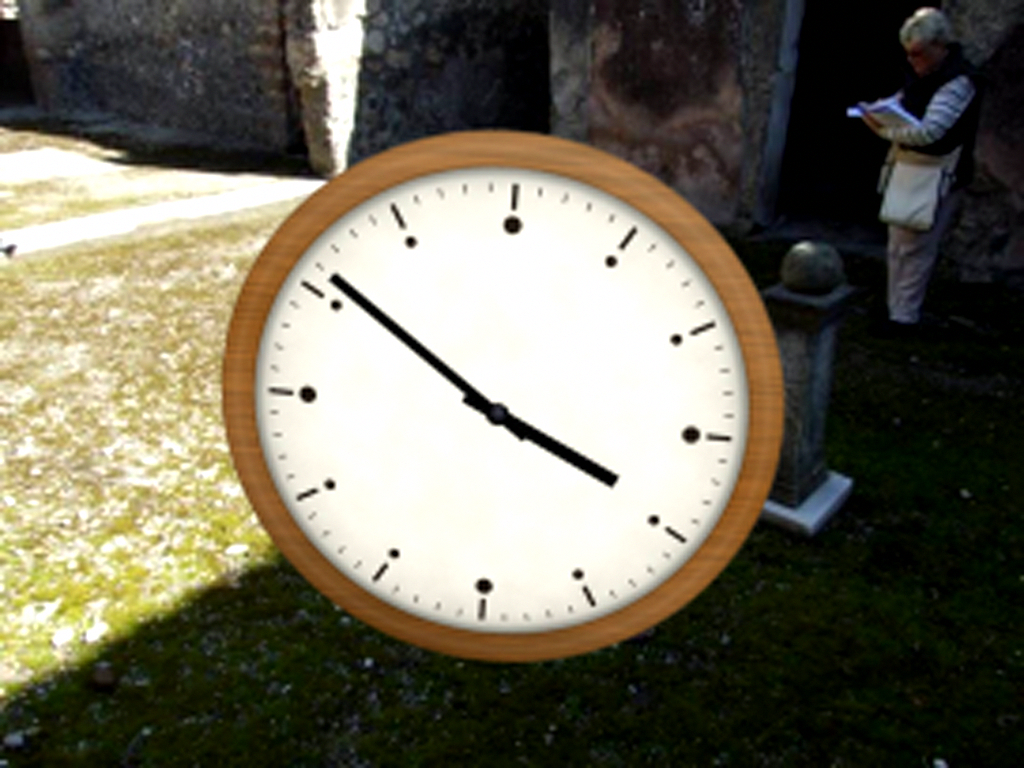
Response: 3:51
